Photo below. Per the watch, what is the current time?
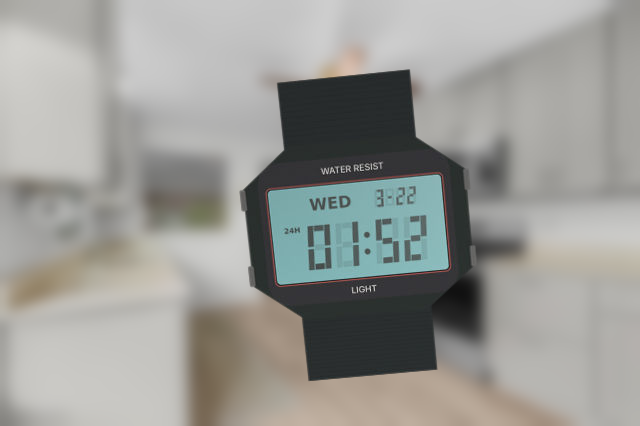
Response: 1:52
